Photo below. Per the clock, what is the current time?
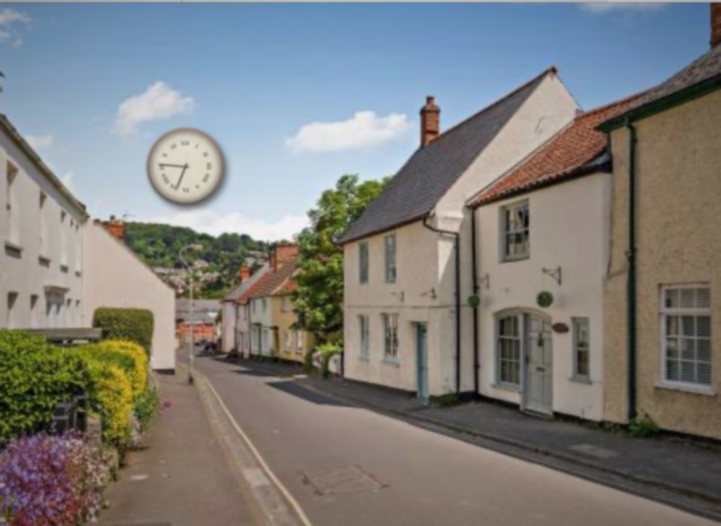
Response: 6:46
